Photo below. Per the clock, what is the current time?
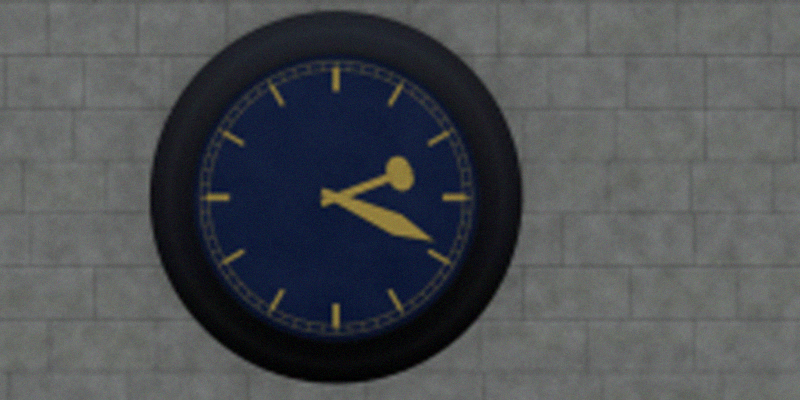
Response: 2:19
